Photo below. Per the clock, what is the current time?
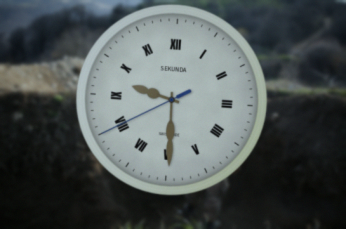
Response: 9:29:40
